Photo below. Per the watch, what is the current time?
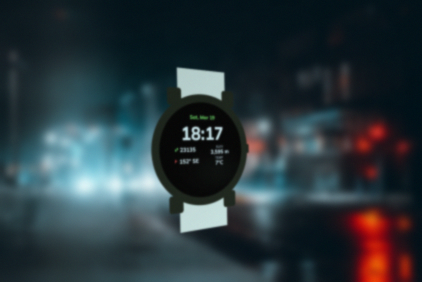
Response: 18:17
